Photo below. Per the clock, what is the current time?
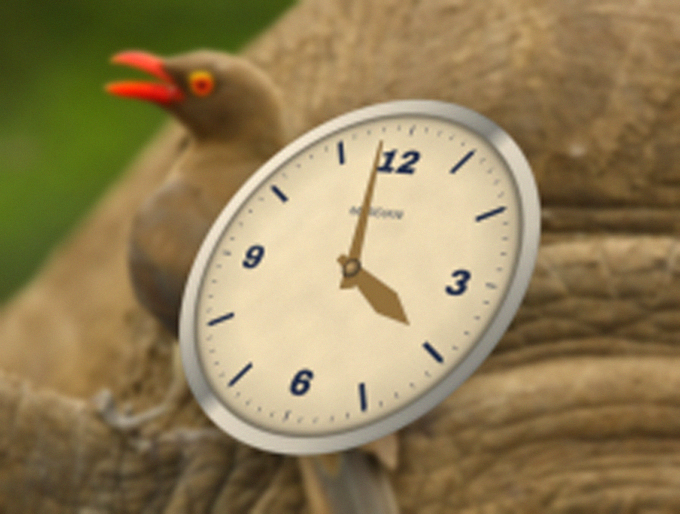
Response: 3:58
